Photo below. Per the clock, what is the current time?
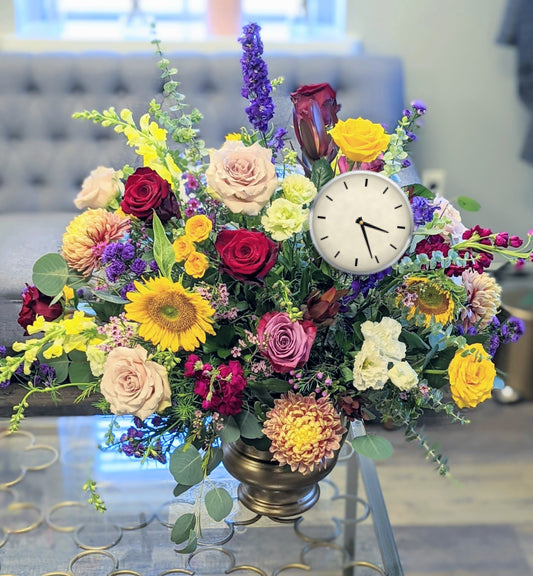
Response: 3:26
